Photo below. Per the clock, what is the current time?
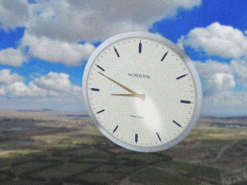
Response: 8:49
